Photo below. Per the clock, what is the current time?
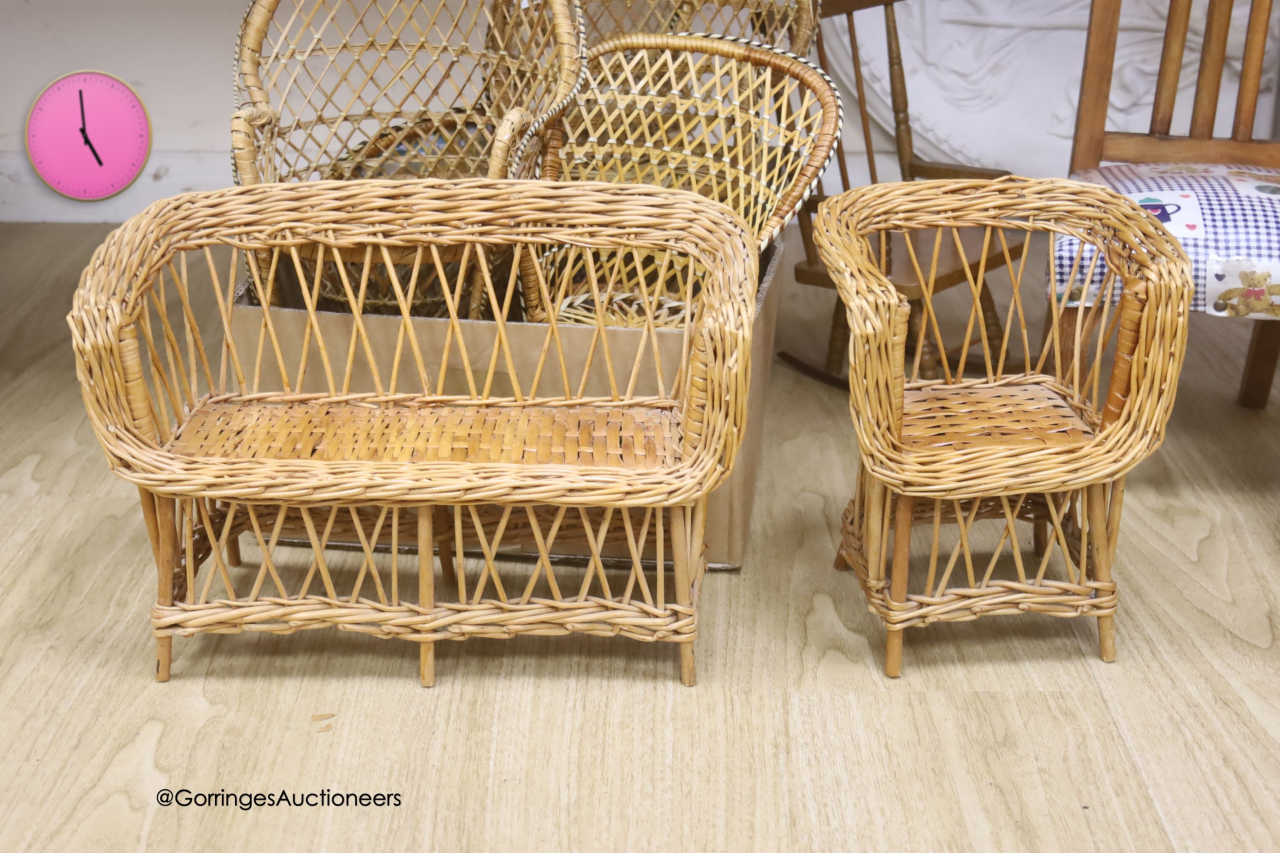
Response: 4:59
